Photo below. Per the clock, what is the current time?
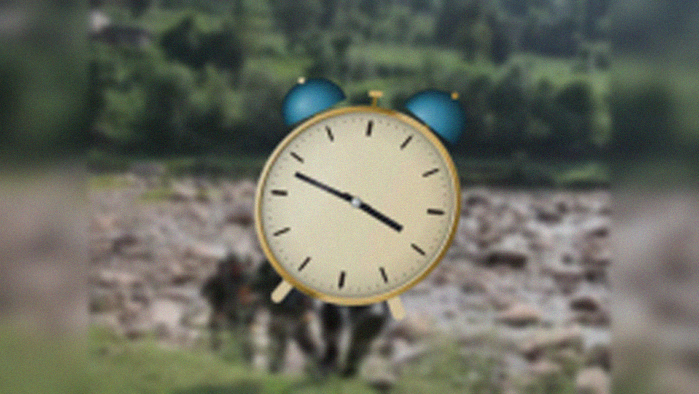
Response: 3:48
